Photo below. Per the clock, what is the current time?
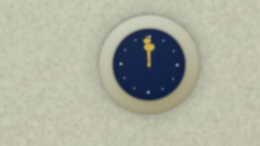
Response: 11:59
